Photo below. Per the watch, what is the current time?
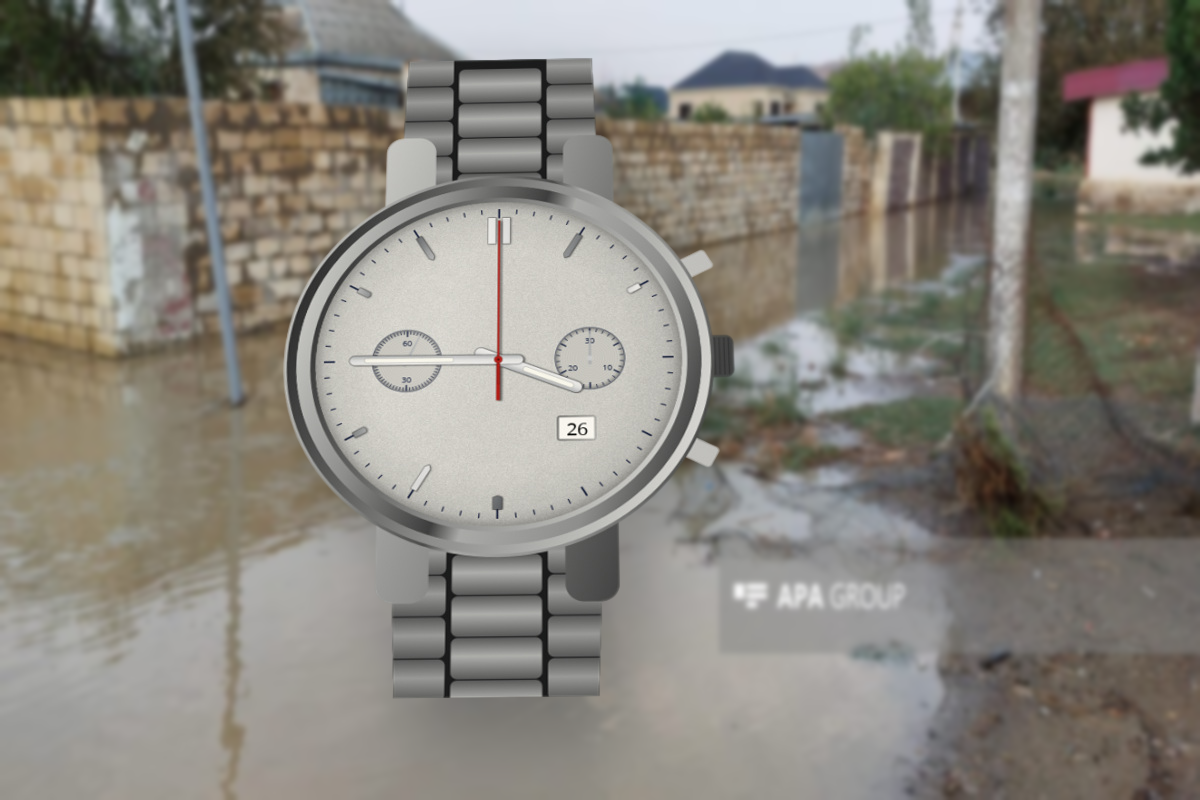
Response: 3:45:04
